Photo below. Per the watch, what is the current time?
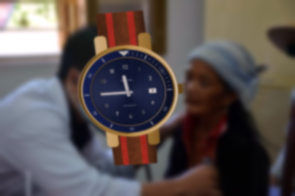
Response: 11:45
